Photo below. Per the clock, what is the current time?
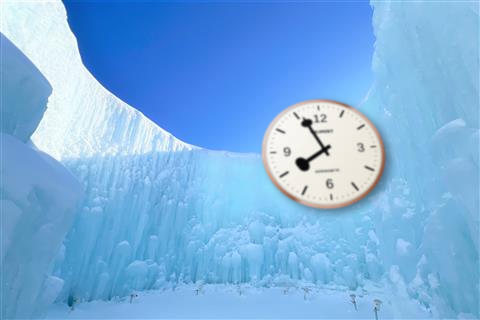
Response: 7:56
